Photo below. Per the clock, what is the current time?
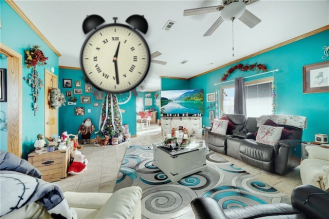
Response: 12:29
